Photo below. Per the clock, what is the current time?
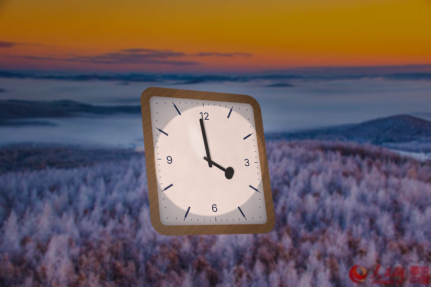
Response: 3:59
